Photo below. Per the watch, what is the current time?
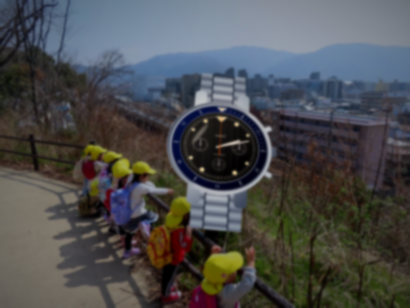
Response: 2:12
